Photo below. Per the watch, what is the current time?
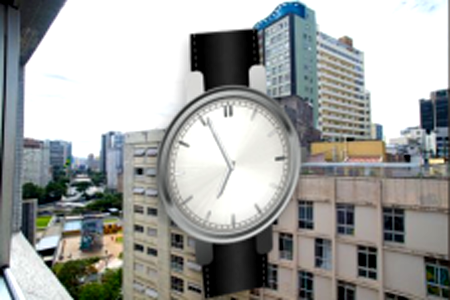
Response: 6:56
